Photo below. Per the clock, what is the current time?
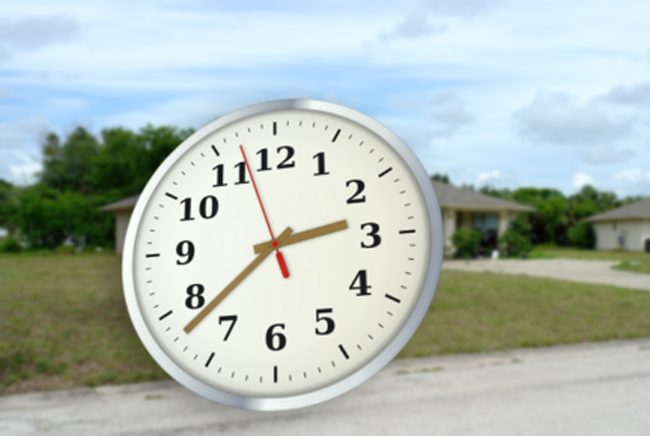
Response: 2:37:57
